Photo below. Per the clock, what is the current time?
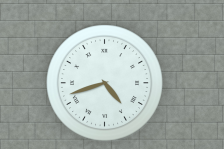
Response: 4:42
